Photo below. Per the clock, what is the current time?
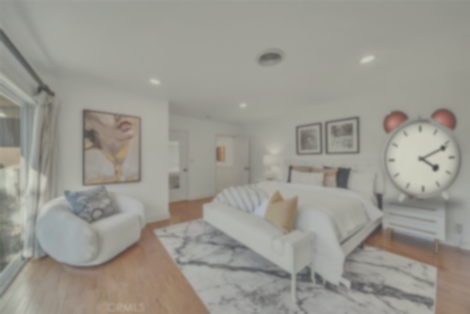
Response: 4:11
